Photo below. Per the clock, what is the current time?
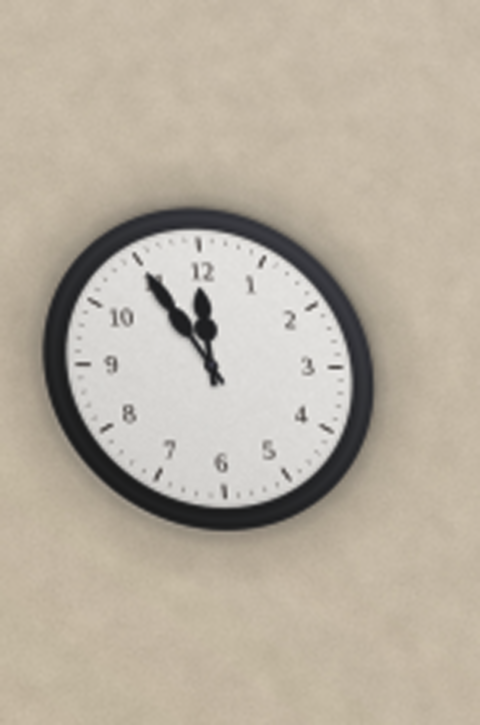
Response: 11:55
